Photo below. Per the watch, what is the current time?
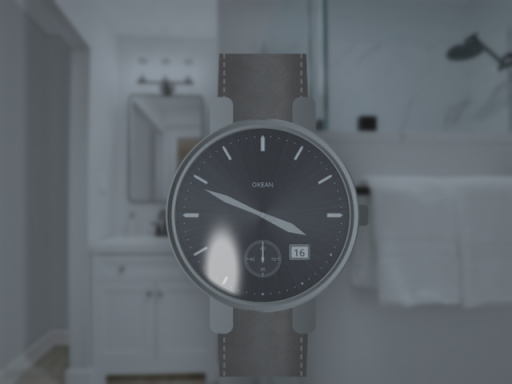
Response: 3:49
